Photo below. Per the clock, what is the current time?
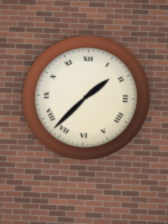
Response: 1:37
